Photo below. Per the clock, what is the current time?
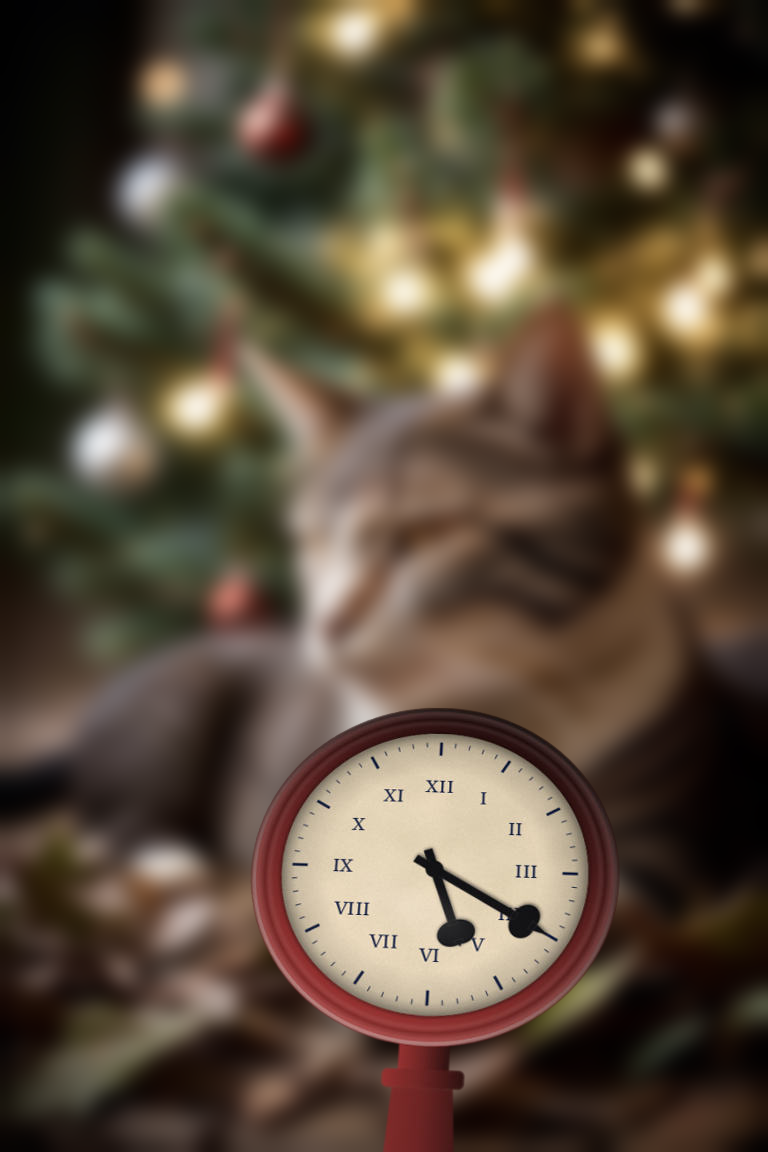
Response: 5:20
